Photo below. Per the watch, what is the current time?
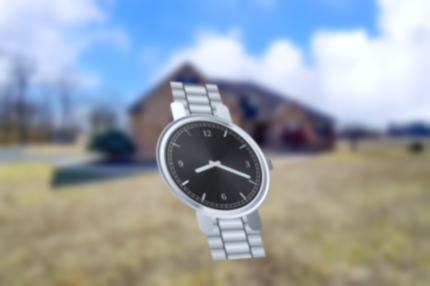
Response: 8:19
